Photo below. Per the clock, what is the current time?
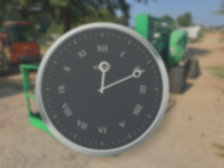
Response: 12:11
